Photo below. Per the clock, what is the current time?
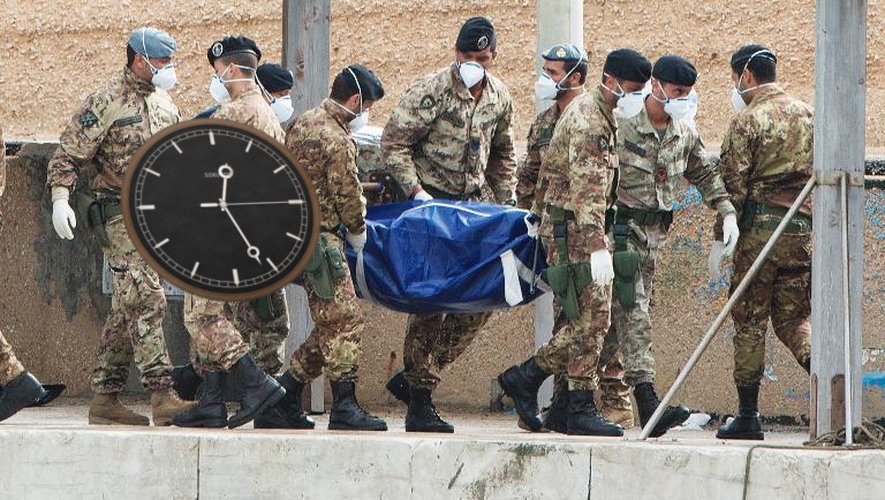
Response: 12:26:15
